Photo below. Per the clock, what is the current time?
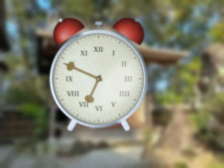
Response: 6:49
